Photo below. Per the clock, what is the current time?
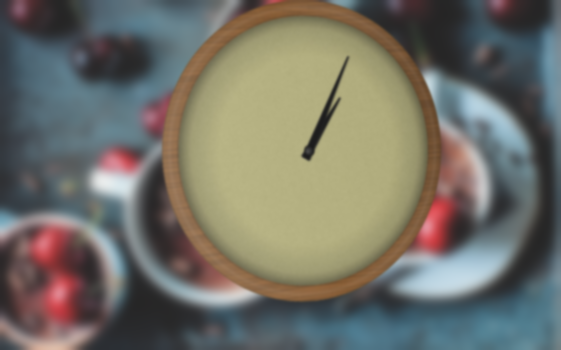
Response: 1:04
